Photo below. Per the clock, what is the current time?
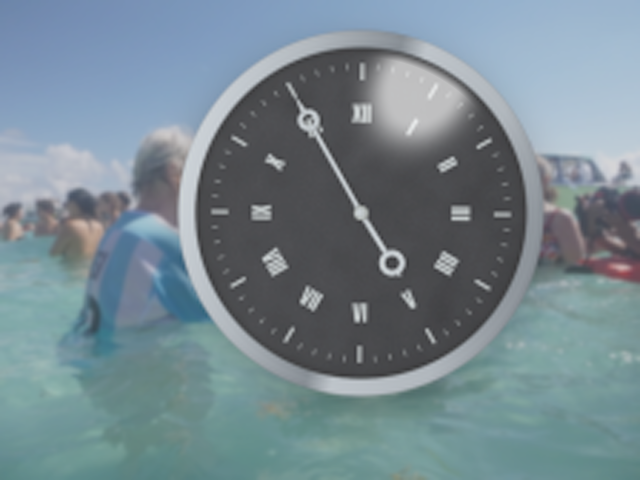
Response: 4:55
